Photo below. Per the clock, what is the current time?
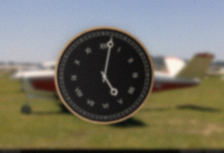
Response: 5:02
